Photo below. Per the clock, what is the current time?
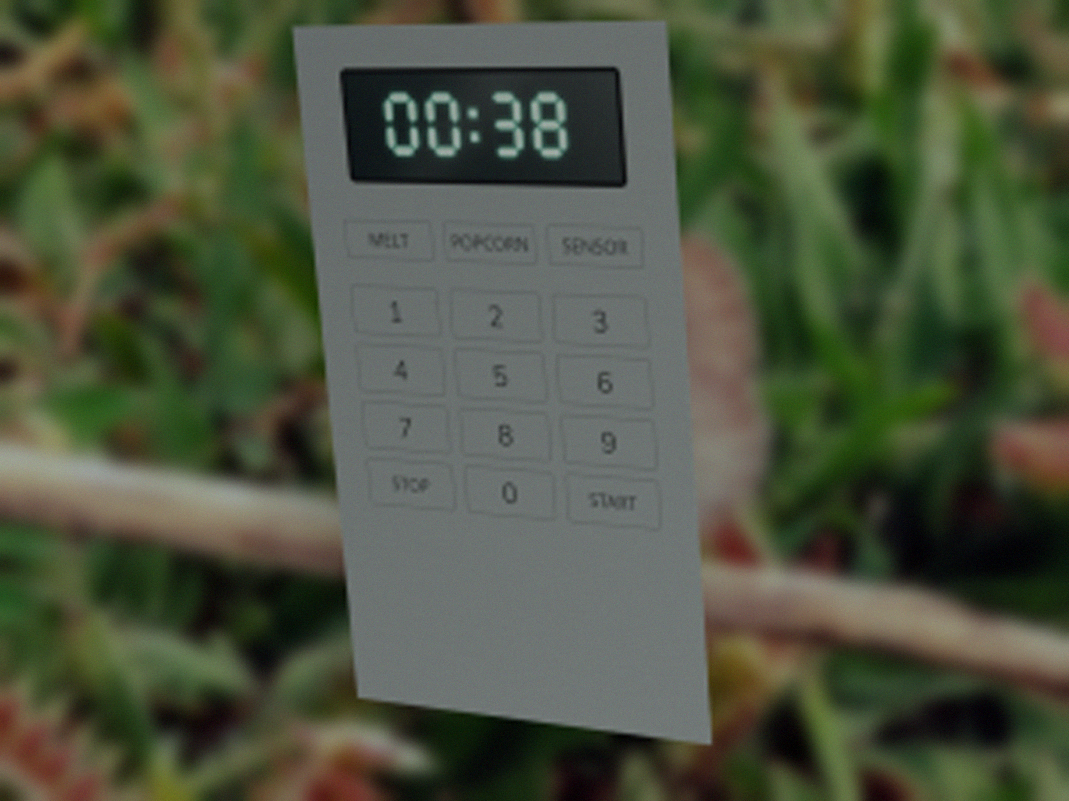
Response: 0:38
